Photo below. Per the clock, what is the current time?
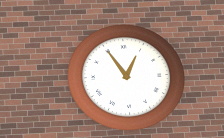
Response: 12:55
